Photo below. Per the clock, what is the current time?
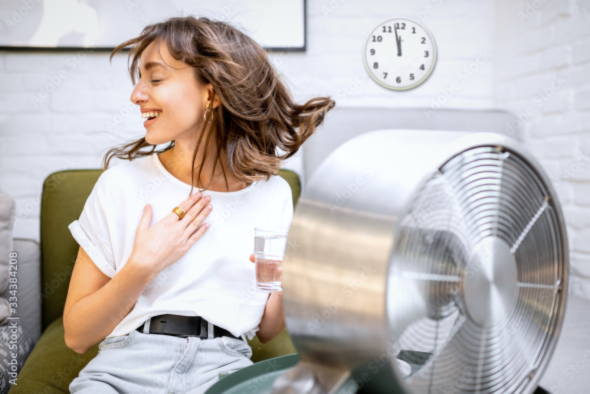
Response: 11:58
